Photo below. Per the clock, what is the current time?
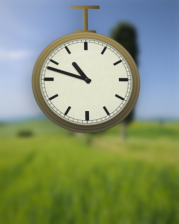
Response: 10:48
